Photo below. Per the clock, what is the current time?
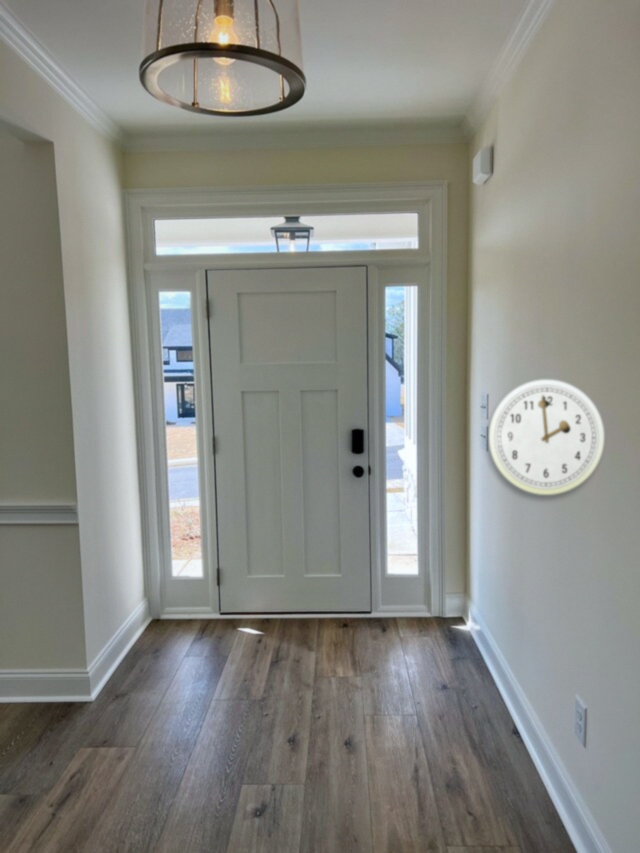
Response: 1:59
